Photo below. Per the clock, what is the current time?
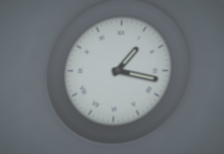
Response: 1:17
